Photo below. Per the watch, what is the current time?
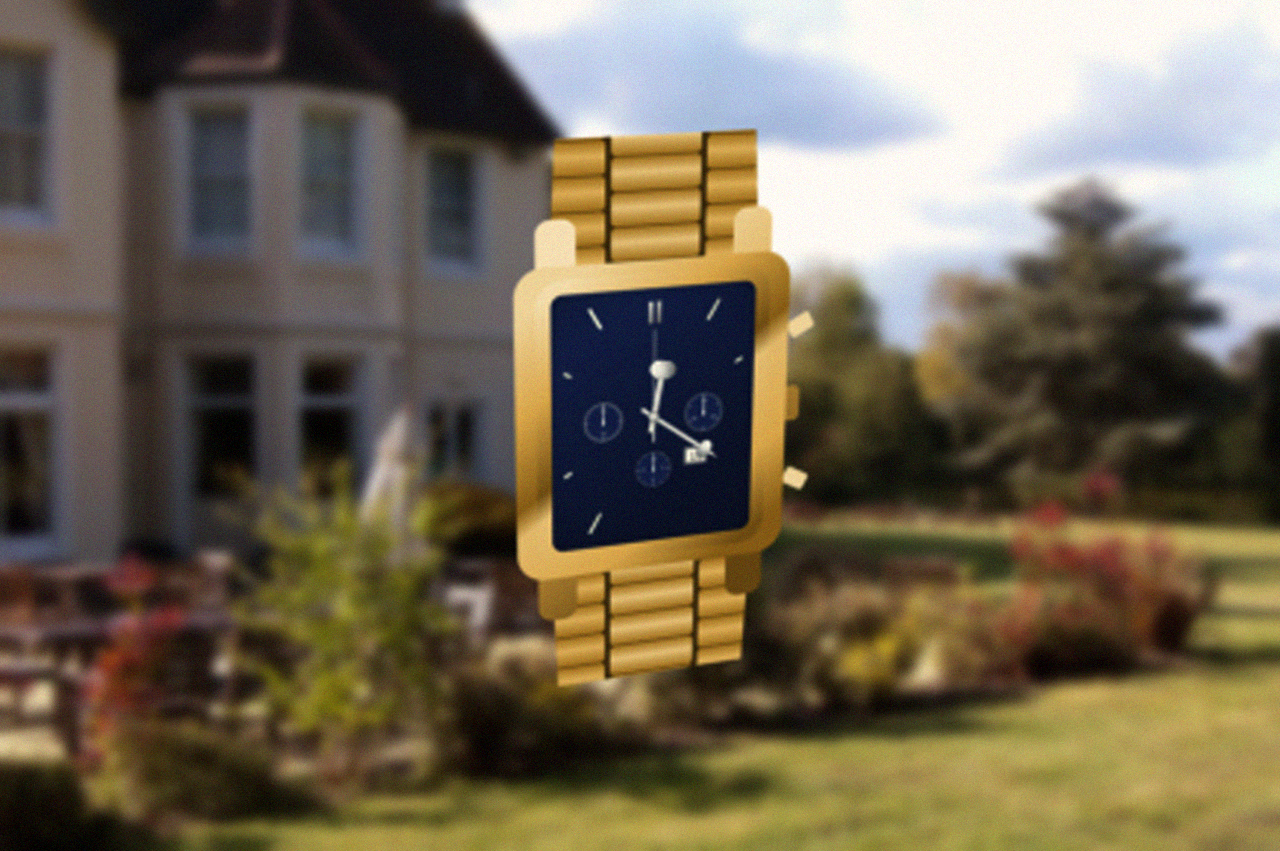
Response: 12:21
